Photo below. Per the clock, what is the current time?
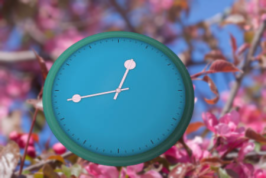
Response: 12:43
